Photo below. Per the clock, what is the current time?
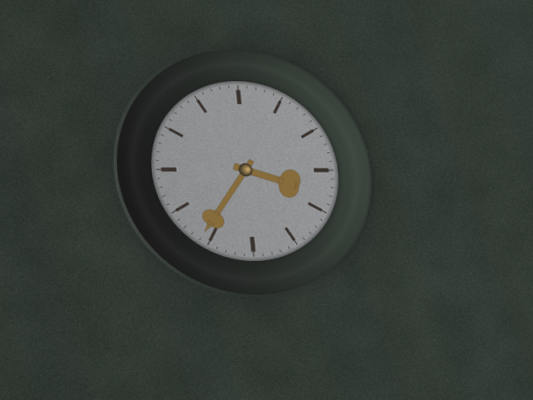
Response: 3:36
